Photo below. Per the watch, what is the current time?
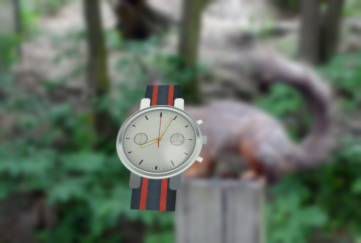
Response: 8:04
